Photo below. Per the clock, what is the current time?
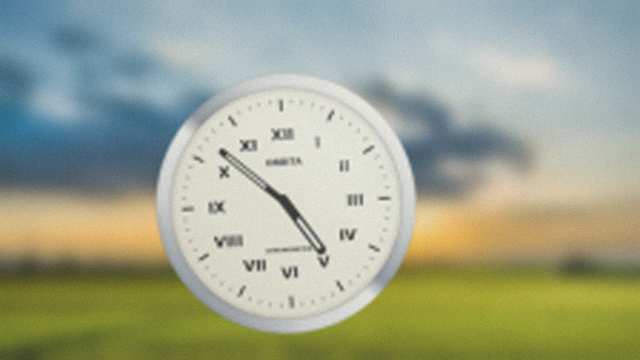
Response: 4:52
